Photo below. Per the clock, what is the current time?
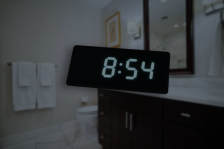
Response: 8:54
